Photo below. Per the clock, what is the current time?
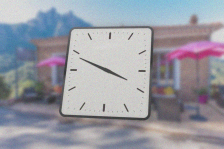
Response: 3:49
